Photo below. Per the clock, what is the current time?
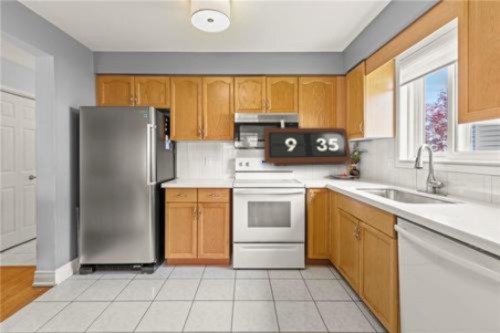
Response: 9:35
